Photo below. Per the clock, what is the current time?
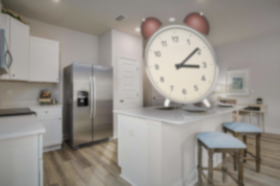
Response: 3:09
